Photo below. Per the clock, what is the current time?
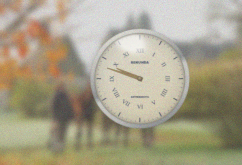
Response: 9:48
